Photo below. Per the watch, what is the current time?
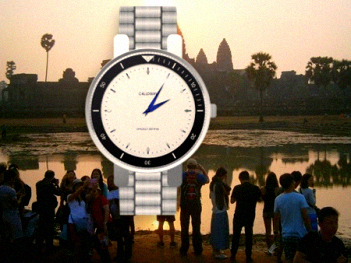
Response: 2:05
